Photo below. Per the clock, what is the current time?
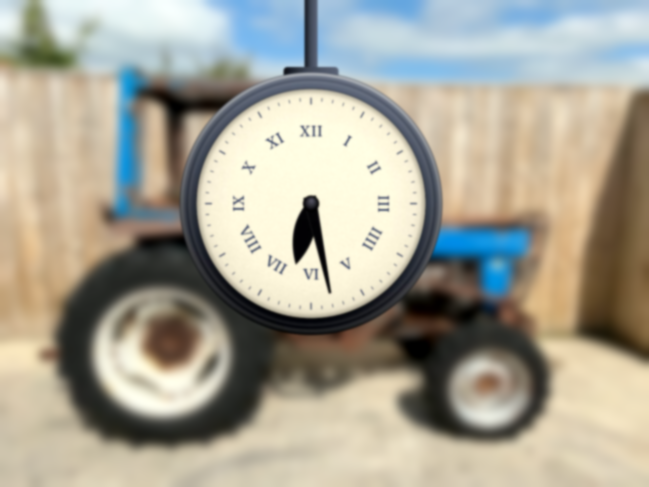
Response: 6:28
